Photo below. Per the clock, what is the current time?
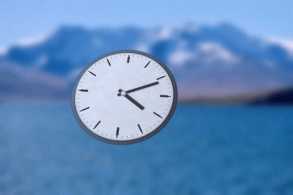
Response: 4:11
